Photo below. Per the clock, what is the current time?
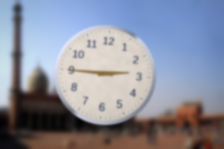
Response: 2:45
